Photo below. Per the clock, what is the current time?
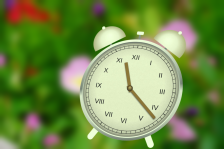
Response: 11:22
